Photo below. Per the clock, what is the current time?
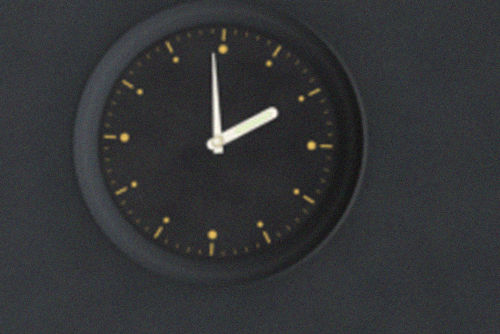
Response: 1:59
